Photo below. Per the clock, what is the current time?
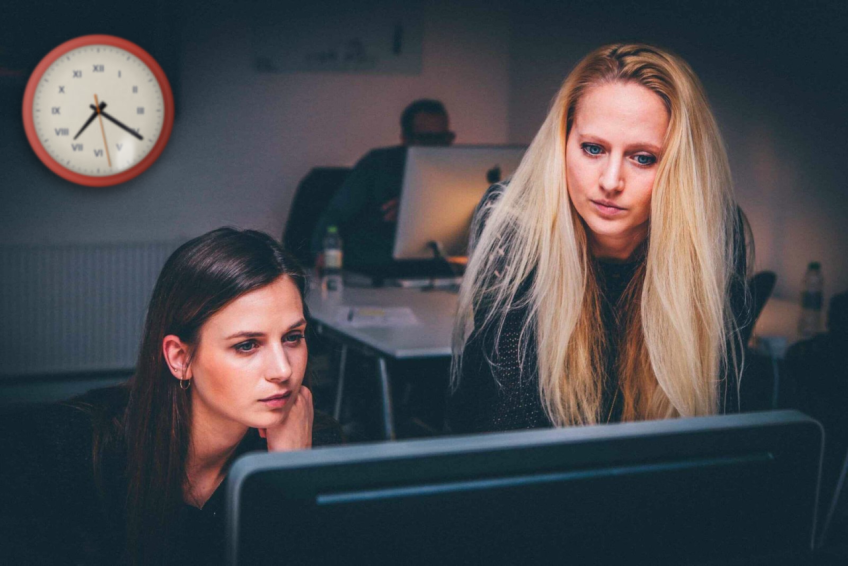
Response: 7:20:28
